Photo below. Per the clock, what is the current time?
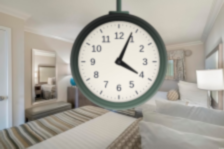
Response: 4:04
